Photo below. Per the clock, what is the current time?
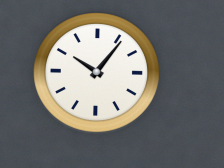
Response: 10:06
